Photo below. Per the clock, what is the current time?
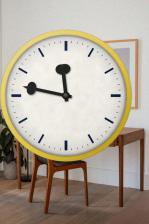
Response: 11:47
